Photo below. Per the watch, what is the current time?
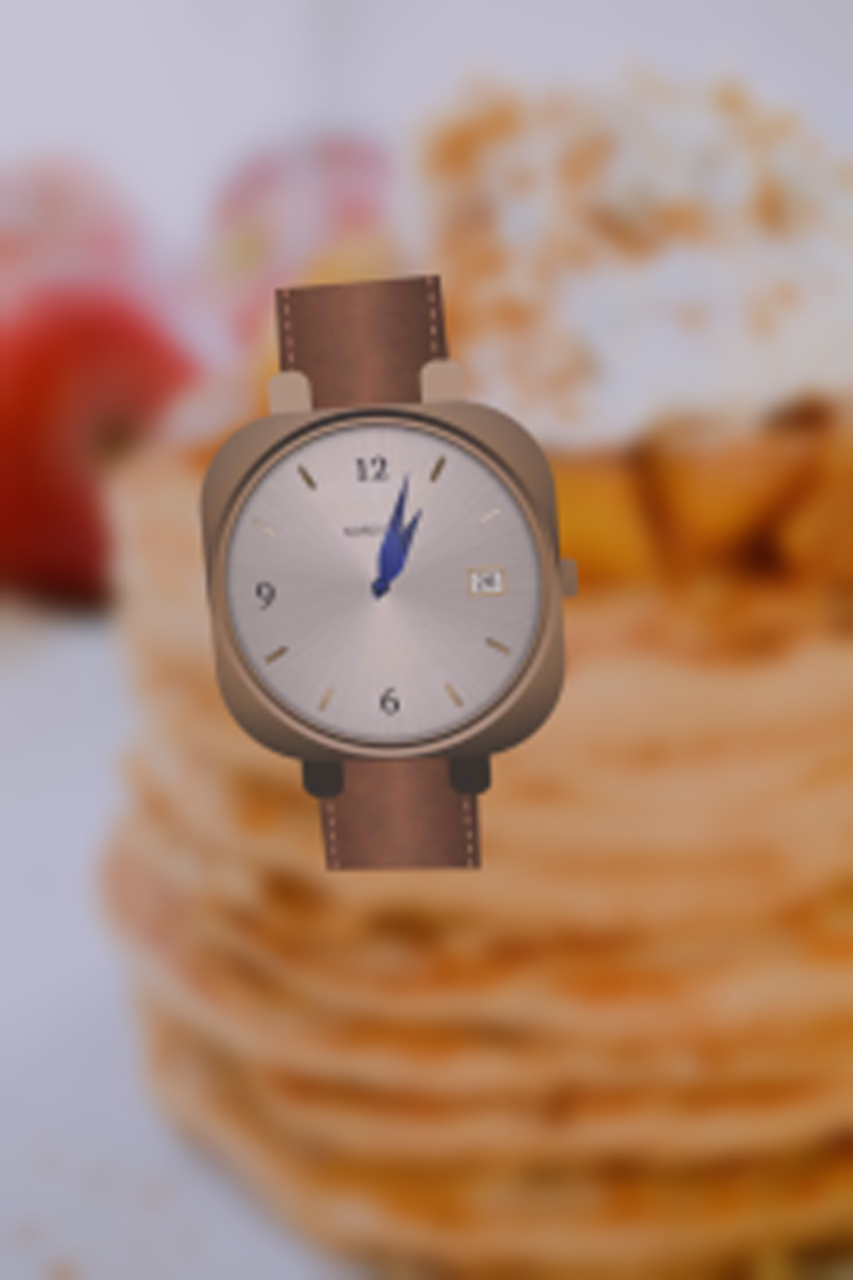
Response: 1:03
